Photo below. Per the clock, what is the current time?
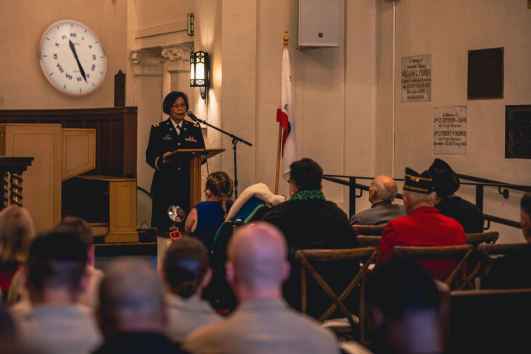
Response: 11:27
